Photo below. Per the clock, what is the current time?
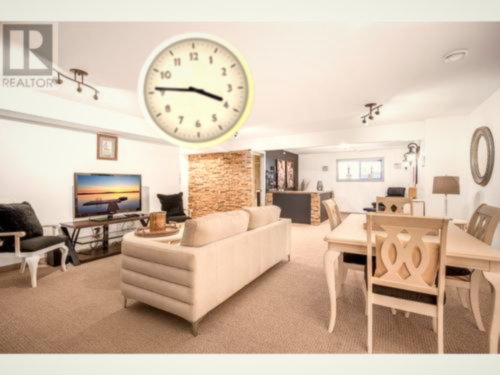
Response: 3:46
